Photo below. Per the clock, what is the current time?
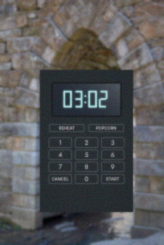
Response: 3:02
